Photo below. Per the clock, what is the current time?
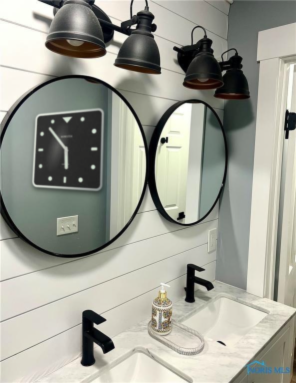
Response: 5:53
